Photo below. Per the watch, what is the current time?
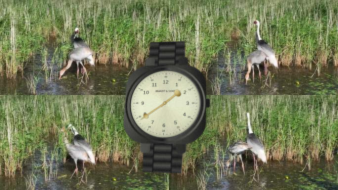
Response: 1:39
